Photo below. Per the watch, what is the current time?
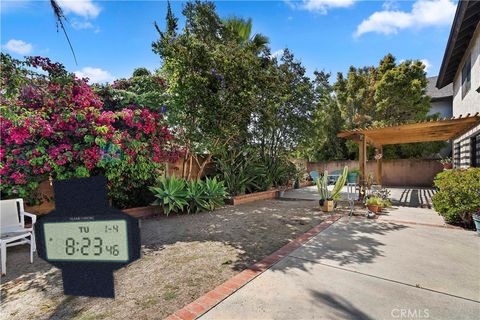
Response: 8:23:46
